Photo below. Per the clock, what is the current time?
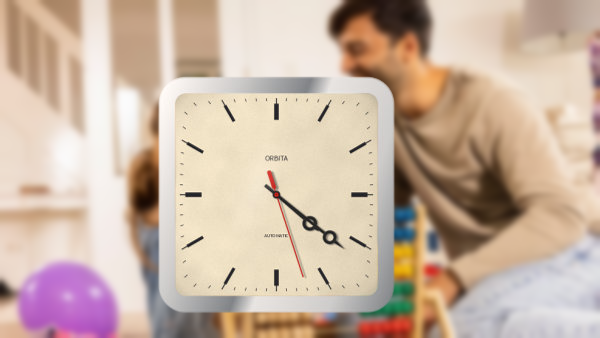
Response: 4:21:27
